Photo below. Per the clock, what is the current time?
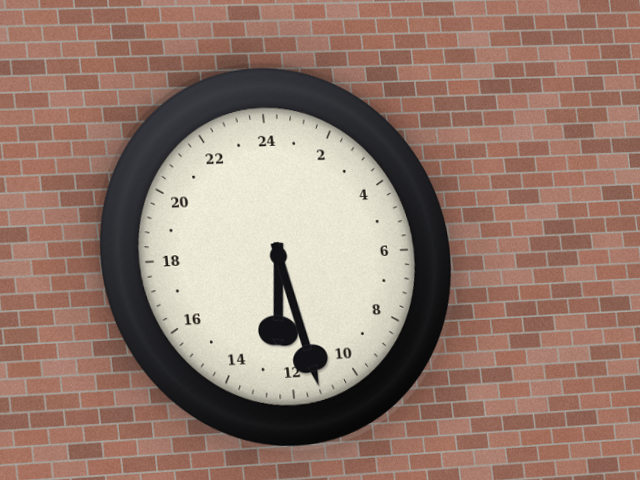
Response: 12:28
